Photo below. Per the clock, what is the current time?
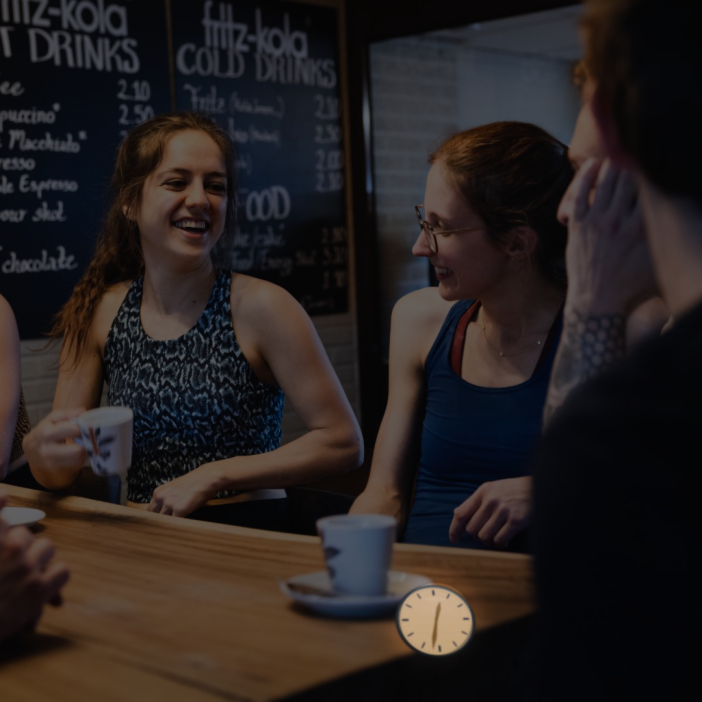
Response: 12:32
